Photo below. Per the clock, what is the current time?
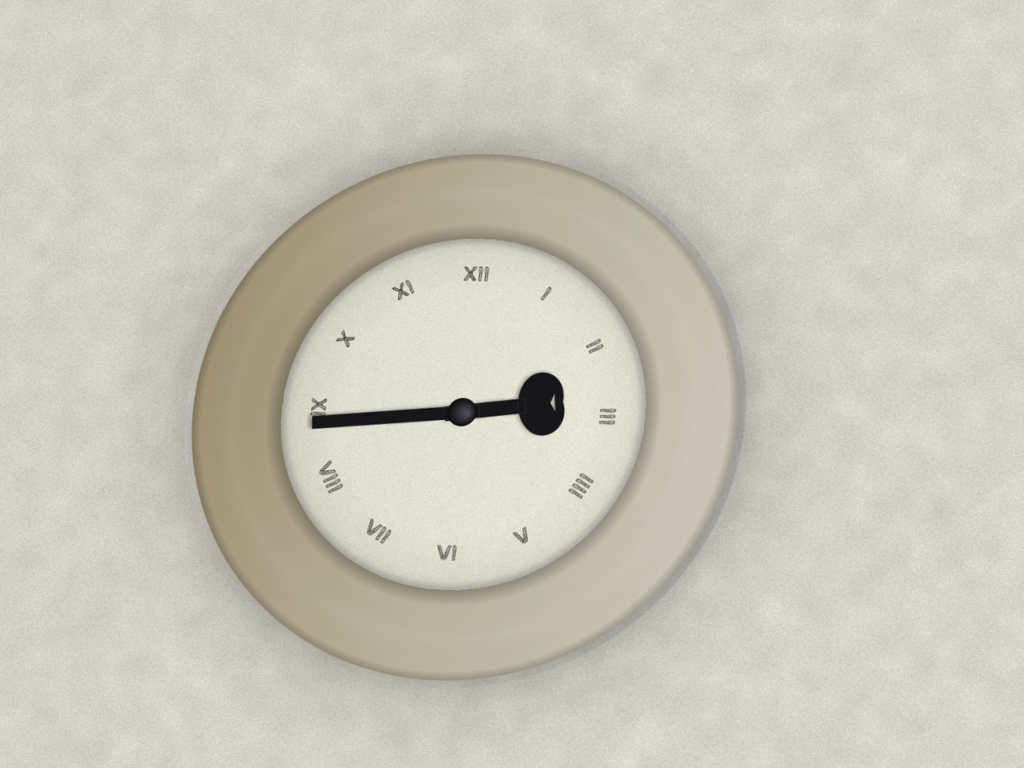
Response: 2:44
